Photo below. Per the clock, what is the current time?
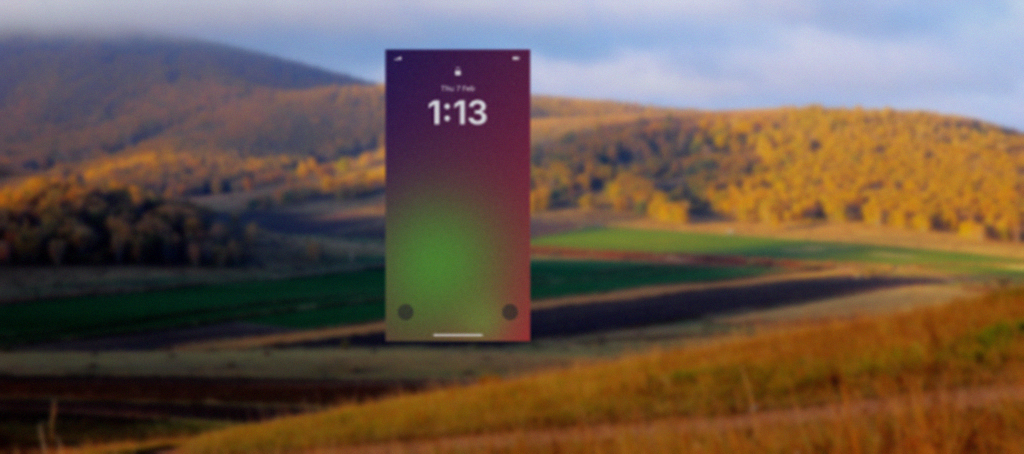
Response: 1:13
